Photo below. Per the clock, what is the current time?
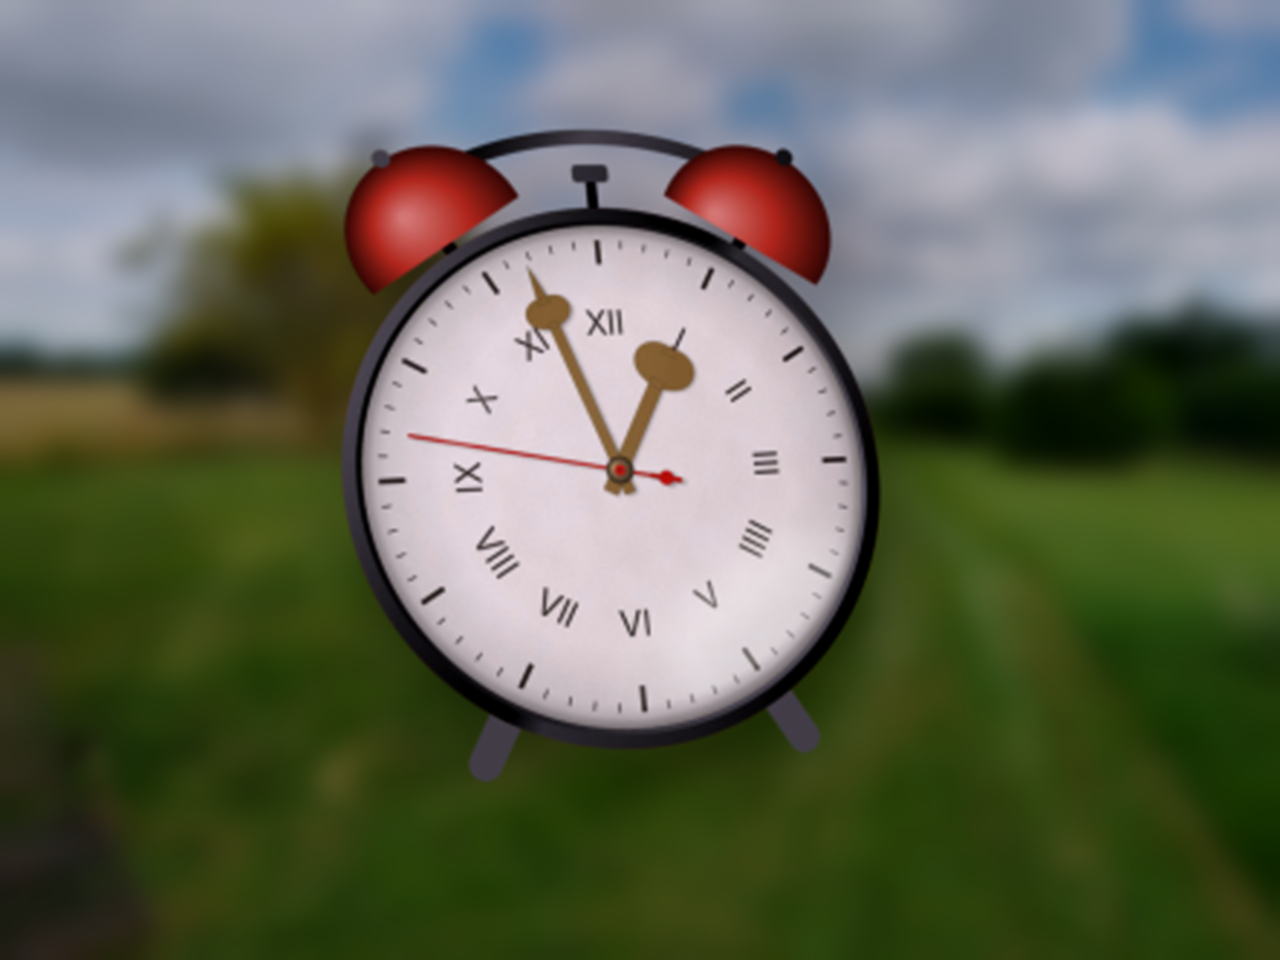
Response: 12:56:47
